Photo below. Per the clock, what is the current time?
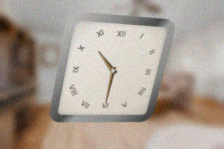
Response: 10:30
